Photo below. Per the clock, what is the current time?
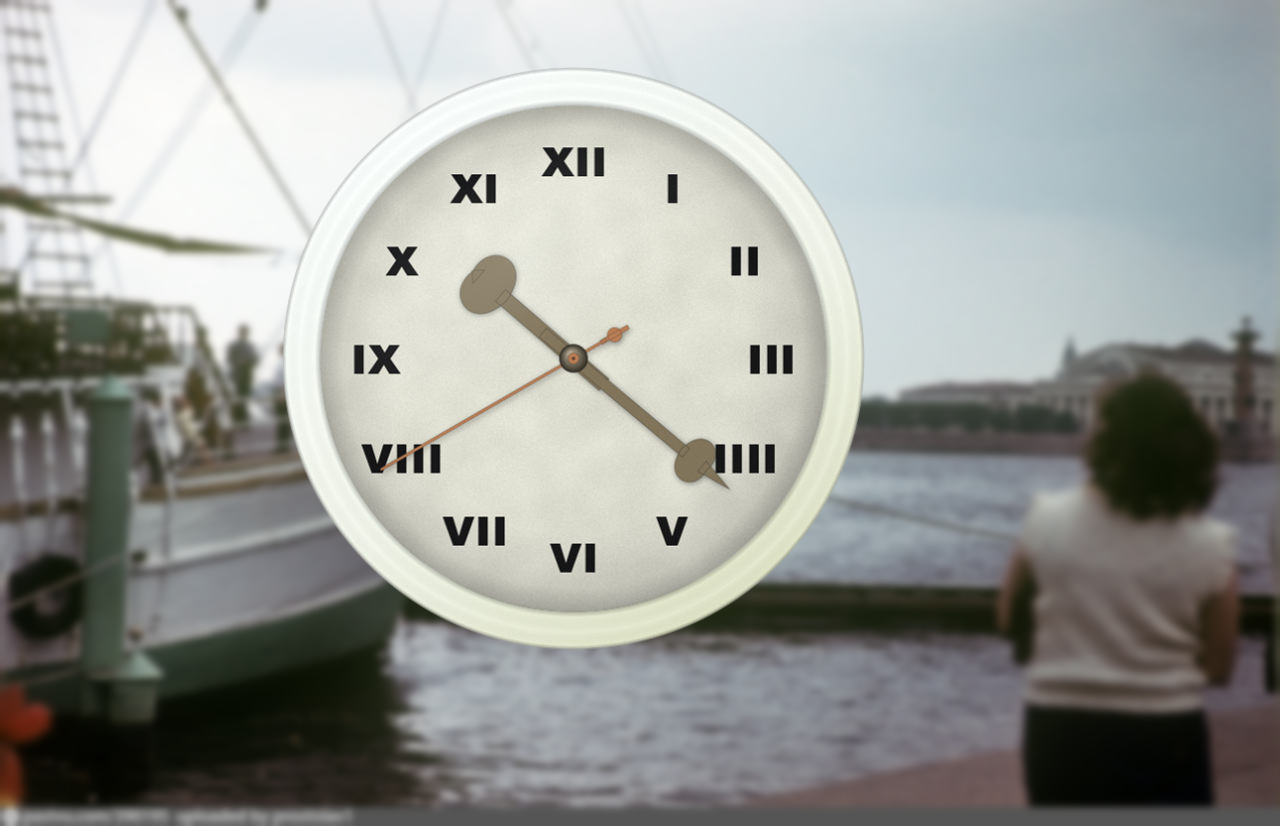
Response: 10:21:40
